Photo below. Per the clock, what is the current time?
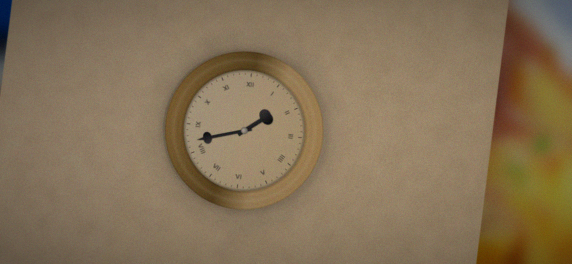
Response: 1:42
